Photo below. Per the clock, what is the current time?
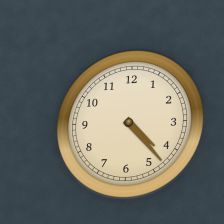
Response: 4:23
